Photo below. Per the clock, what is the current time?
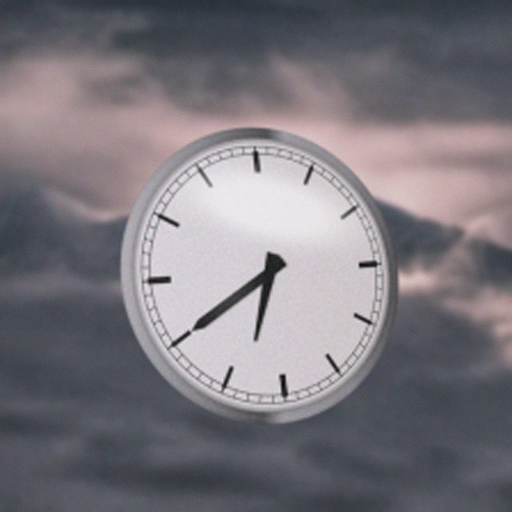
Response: 6:40
